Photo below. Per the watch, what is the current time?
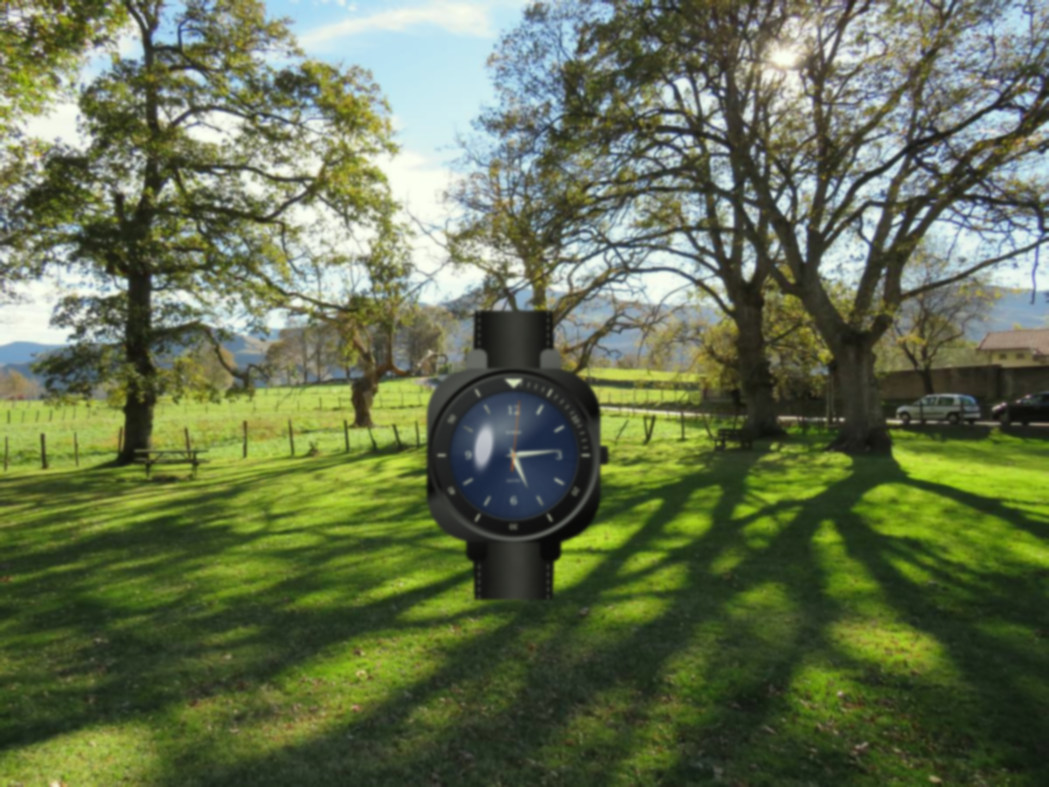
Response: 5:14:01
